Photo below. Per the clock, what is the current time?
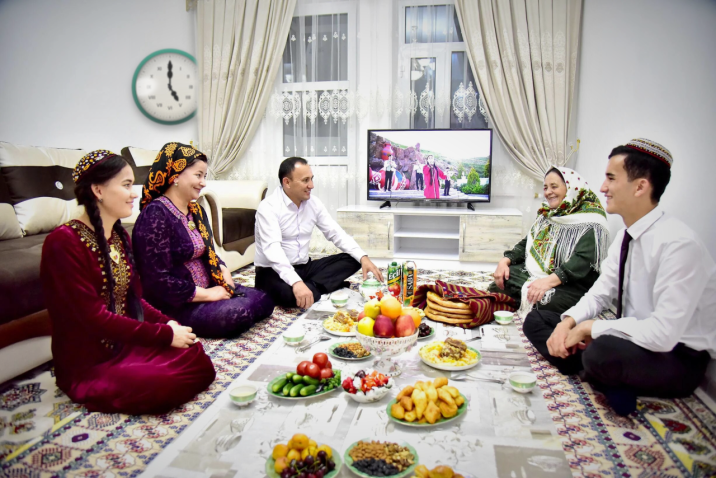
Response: 5:00
